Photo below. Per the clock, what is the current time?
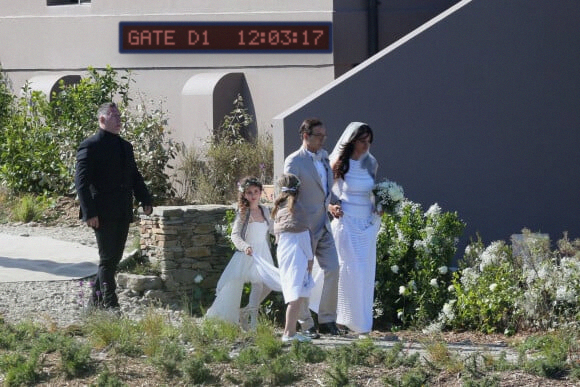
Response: 12:03:17
